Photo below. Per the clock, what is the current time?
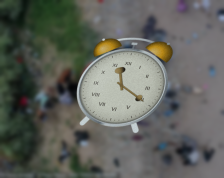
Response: 11:20
